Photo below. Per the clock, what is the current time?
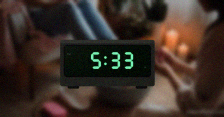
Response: 5:33
